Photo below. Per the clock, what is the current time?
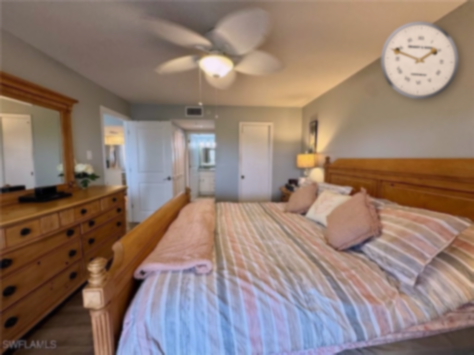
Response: 1:48
